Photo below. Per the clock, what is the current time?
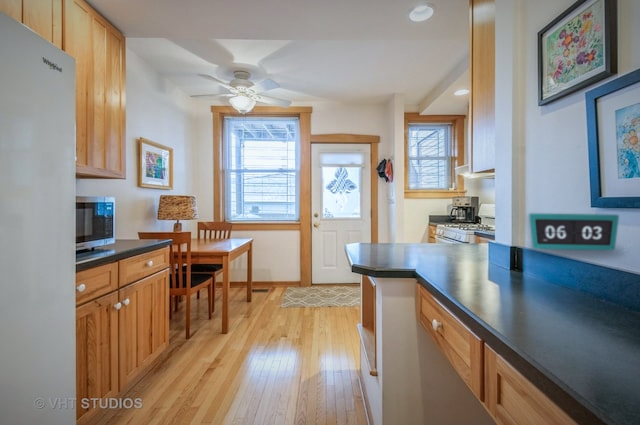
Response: 6:03
